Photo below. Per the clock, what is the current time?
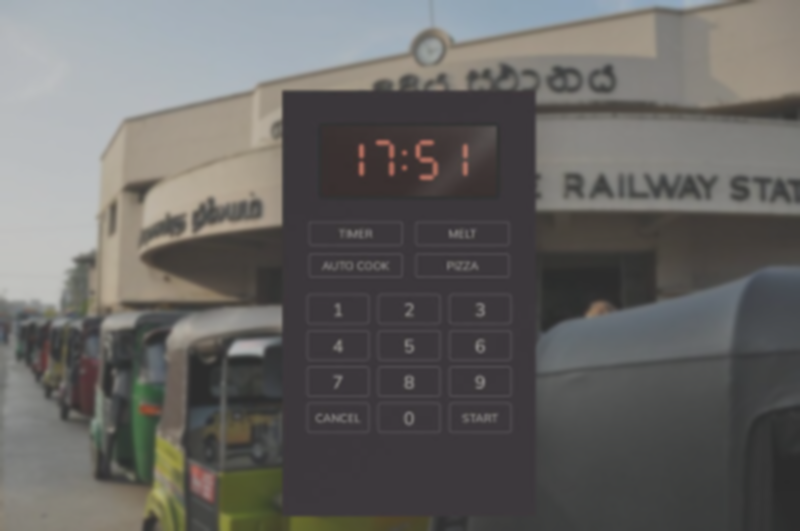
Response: 17:51
